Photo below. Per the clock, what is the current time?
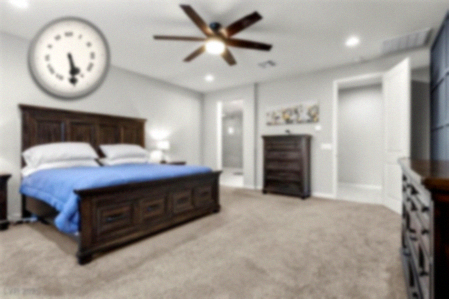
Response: 5:29
